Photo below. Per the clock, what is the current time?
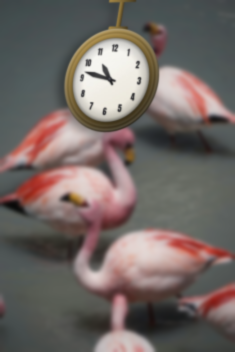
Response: 10:47
